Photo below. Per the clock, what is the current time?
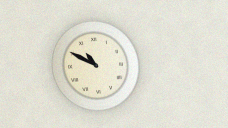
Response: 10:50
